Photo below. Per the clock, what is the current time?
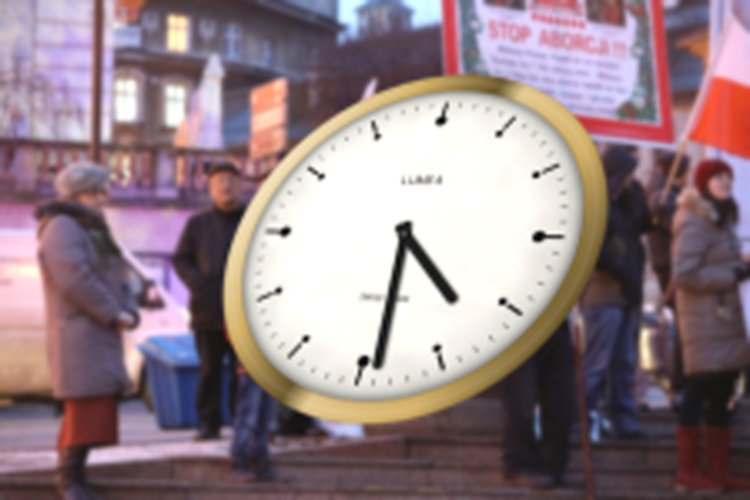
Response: 4:29
